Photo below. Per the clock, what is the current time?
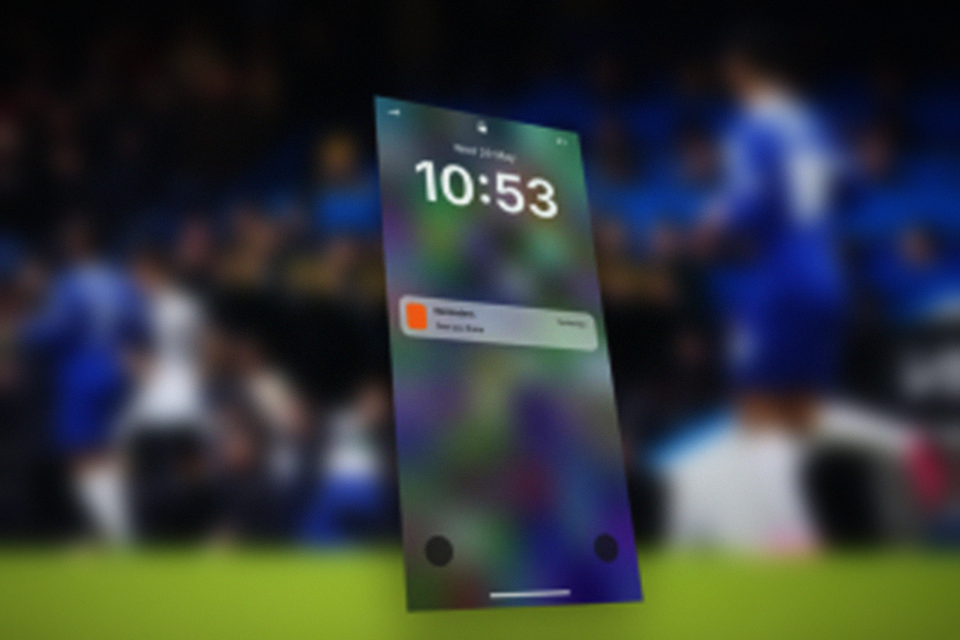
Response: 10:53
